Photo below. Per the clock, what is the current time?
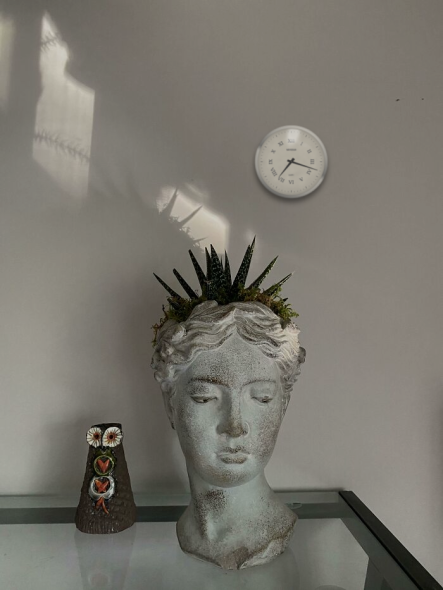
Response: 7:18
